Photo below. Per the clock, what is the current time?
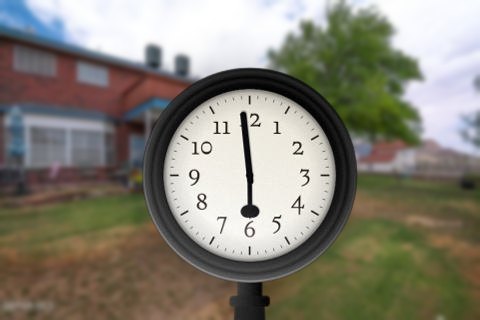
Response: 5:59
